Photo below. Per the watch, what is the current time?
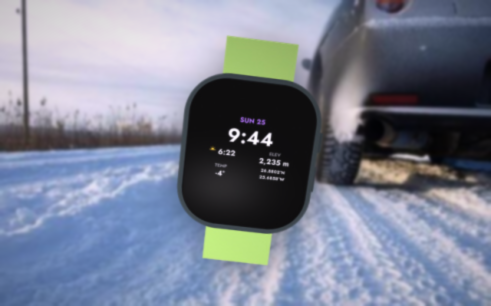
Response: 9:44
